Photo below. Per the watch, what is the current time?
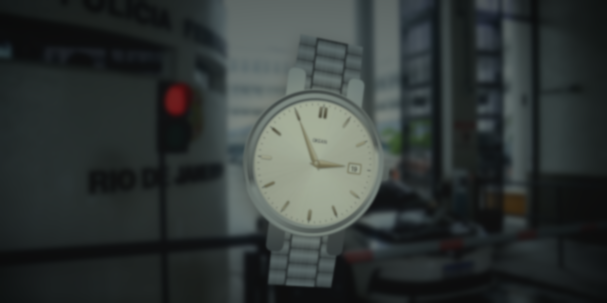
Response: 2:55
